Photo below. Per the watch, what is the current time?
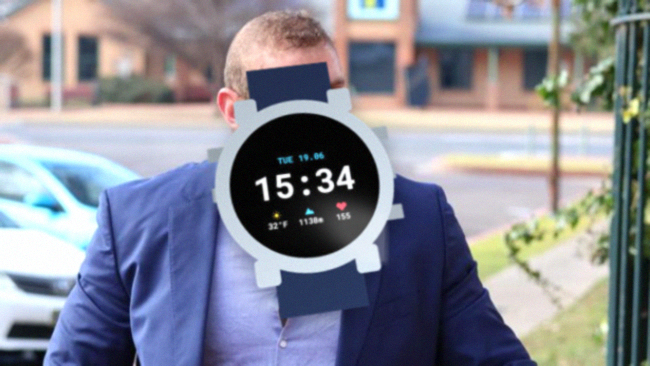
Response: 15:34
